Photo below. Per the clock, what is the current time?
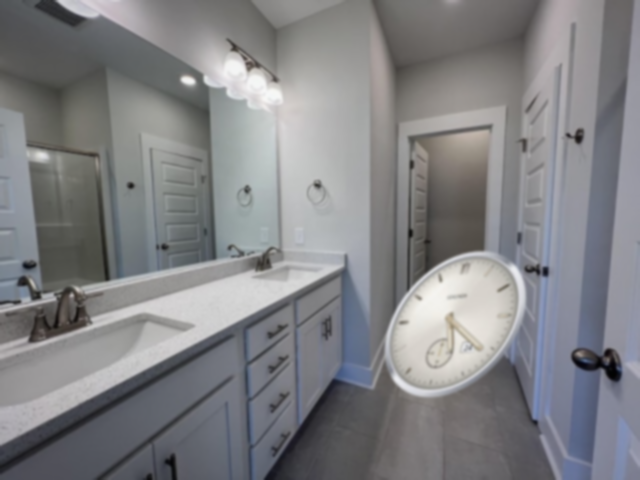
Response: 5:21
